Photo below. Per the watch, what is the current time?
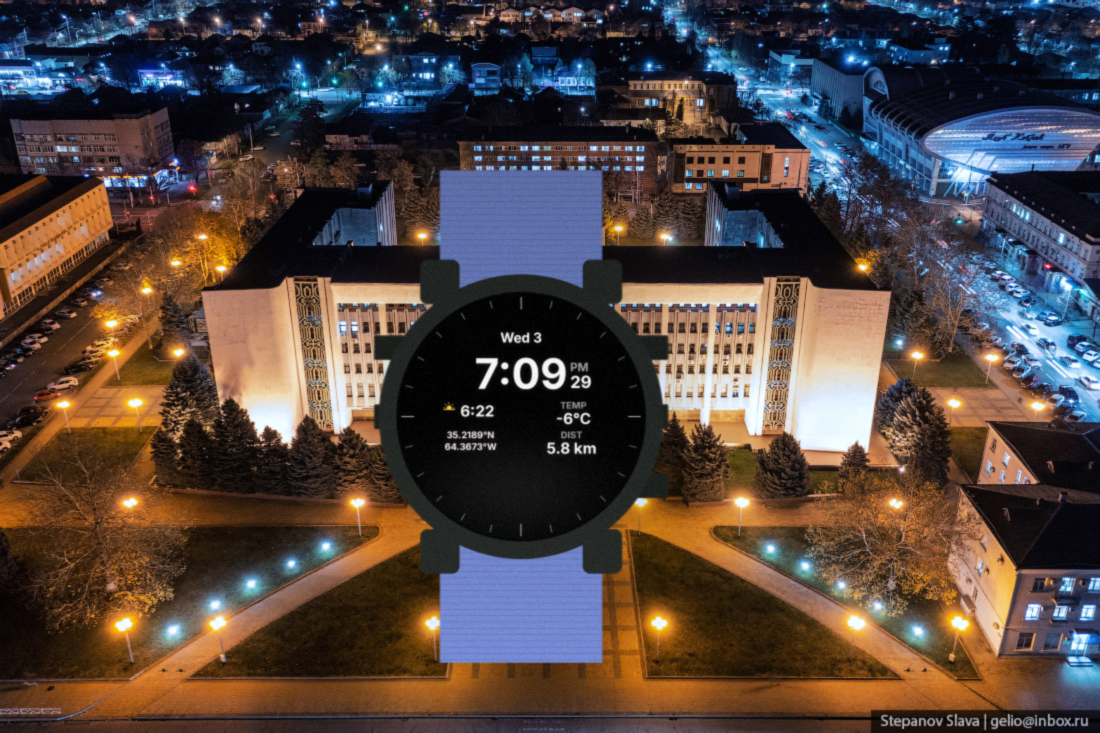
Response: 7:09:29
